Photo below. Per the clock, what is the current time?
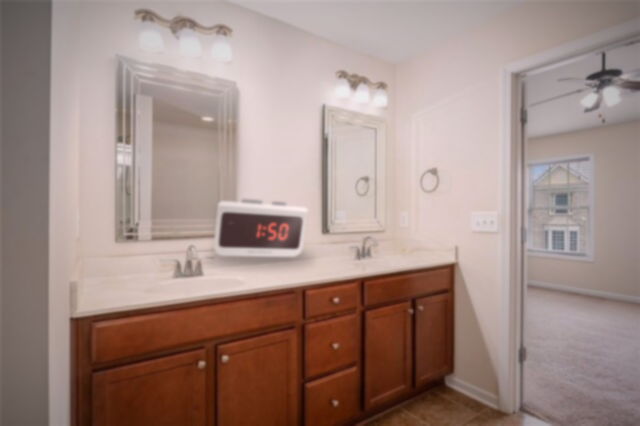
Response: 1:50
